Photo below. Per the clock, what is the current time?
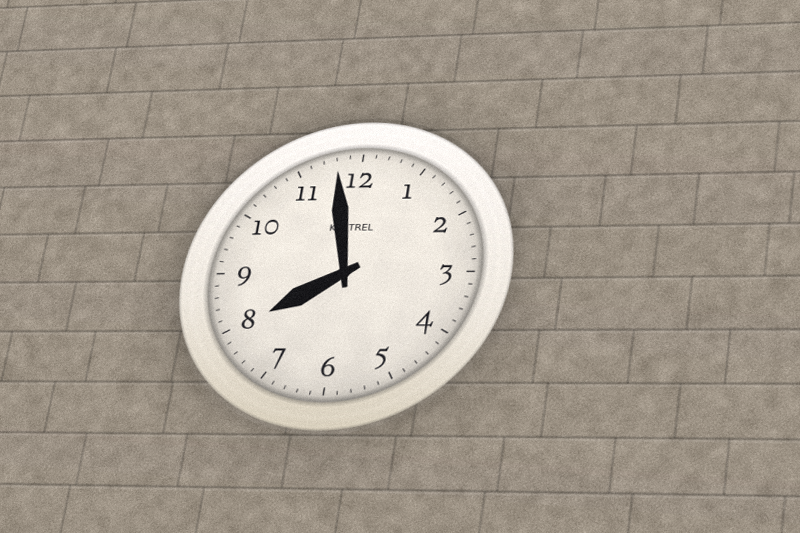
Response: 7:58
